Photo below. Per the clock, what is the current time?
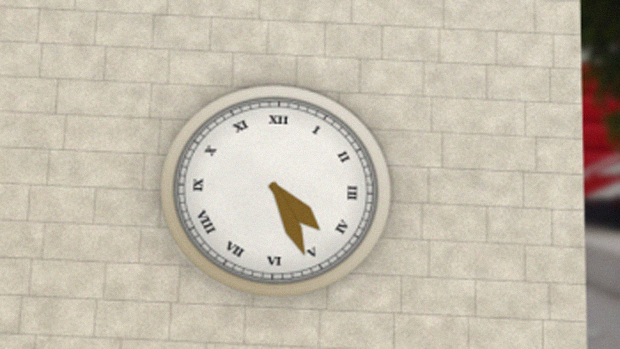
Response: 4:26
